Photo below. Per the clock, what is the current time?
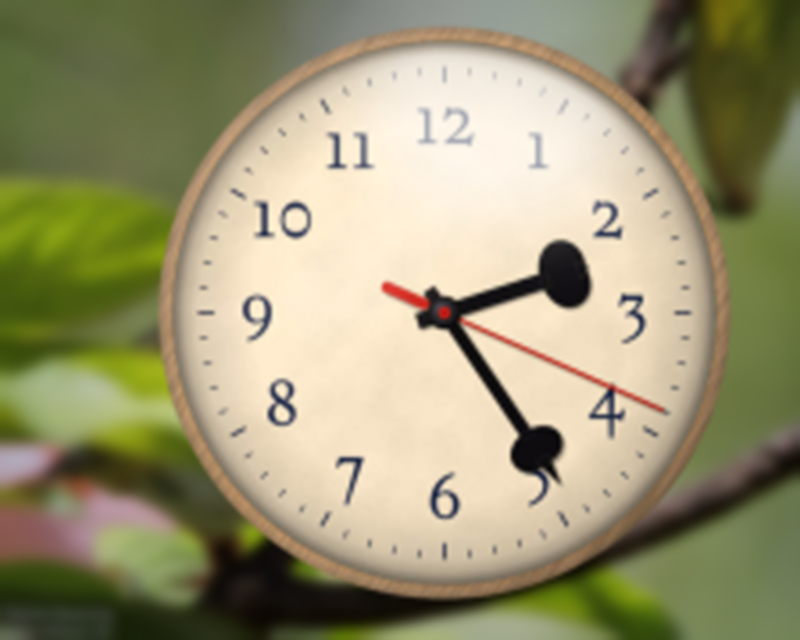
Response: 2:24:19
